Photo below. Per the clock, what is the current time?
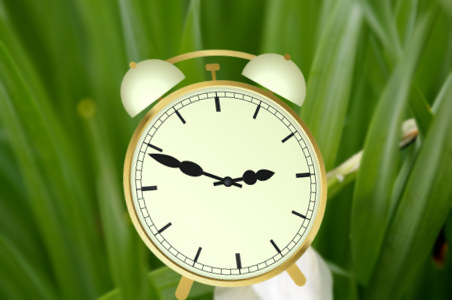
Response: 2:49
